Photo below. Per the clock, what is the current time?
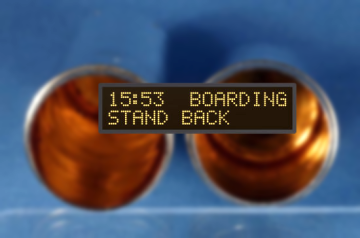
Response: 15:53
